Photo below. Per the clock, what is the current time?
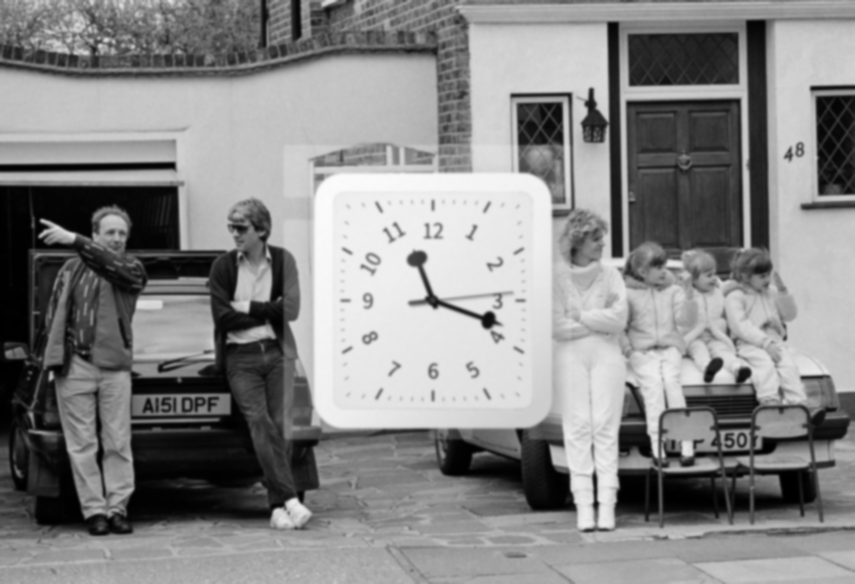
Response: 11:18:14
